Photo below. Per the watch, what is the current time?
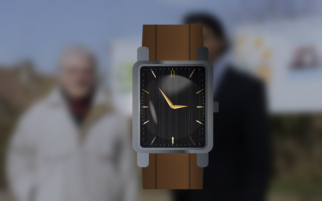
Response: 2:54
